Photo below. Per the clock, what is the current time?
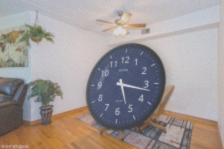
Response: 5:17
